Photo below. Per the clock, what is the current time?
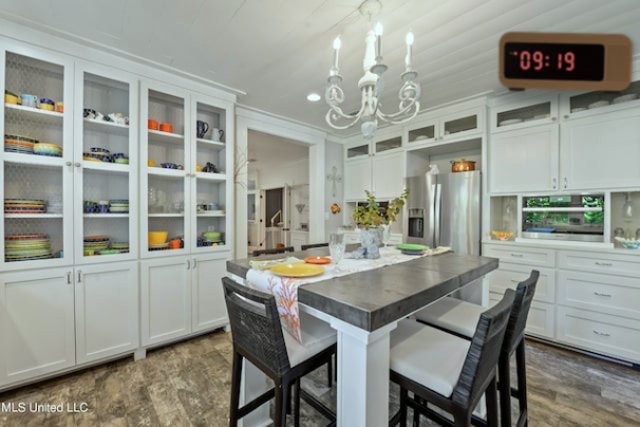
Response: 9:19
